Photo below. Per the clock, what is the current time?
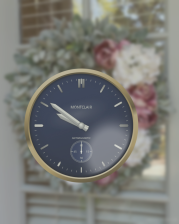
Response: 9:51
